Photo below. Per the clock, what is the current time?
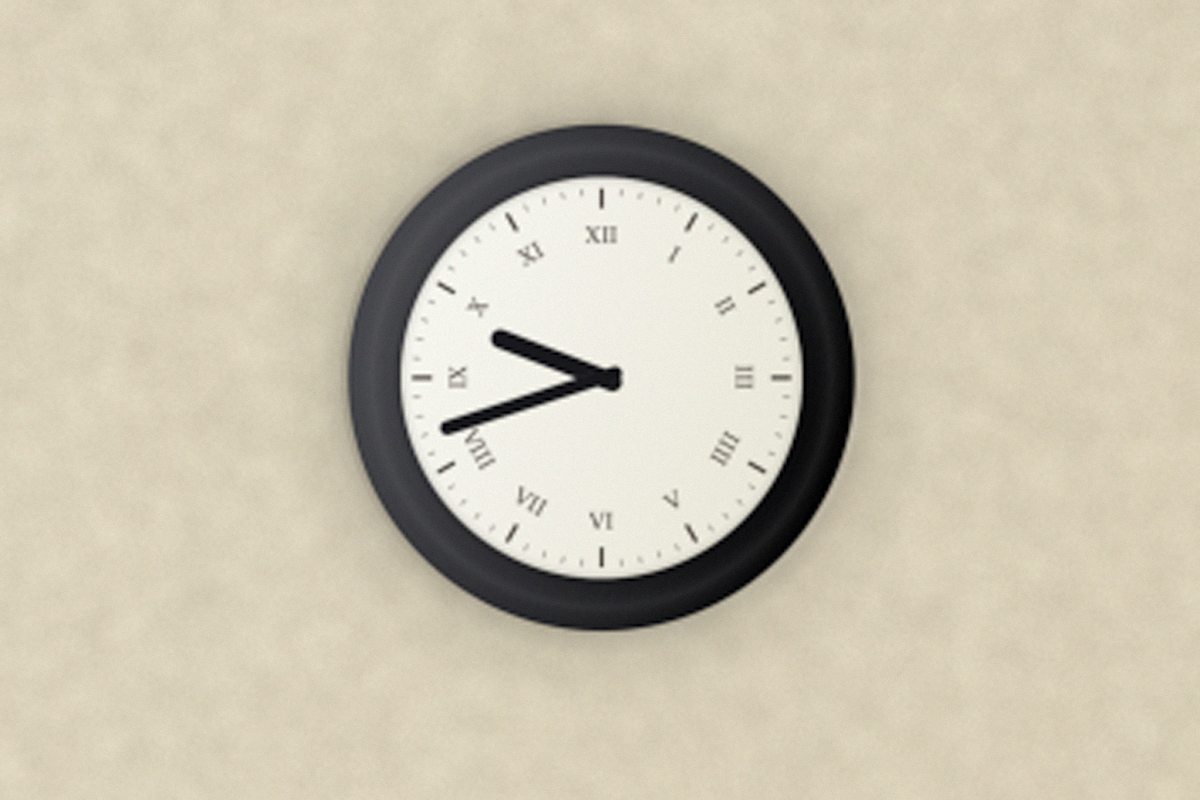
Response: 9:42
